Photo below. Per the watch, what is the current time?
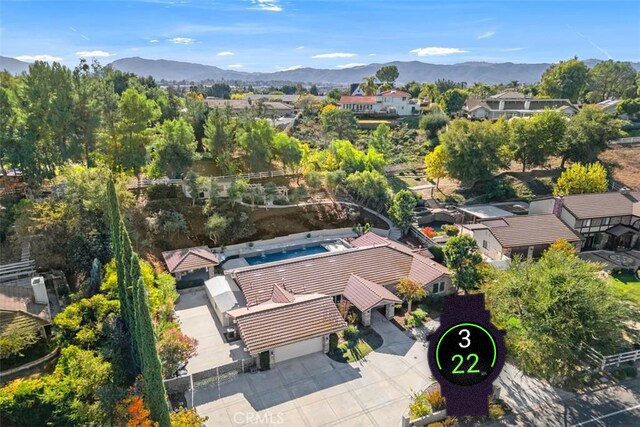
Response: 3:22
